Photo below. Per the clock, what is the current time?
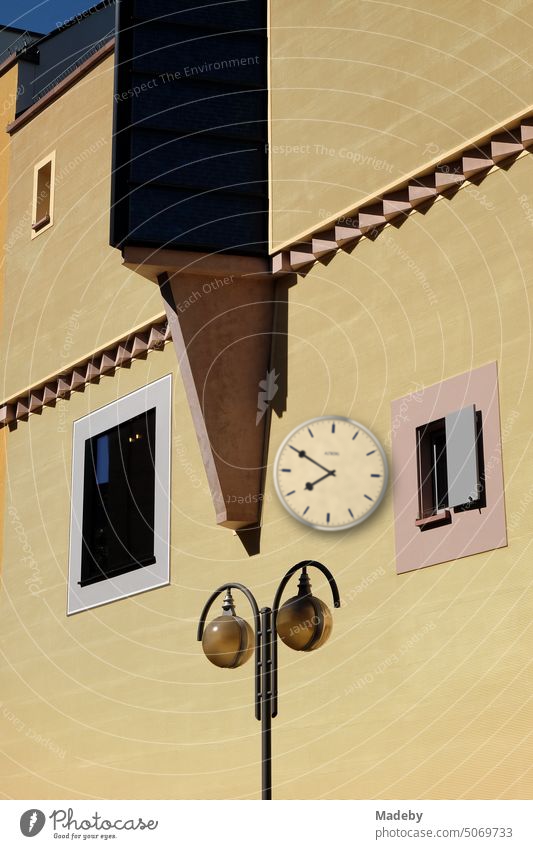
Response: 7:50
